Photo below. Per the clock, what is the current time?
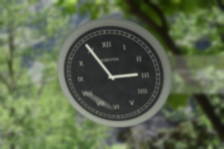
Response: 2:55
